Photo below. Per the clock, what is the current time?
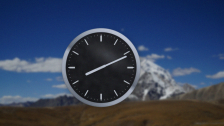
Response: 8:11
